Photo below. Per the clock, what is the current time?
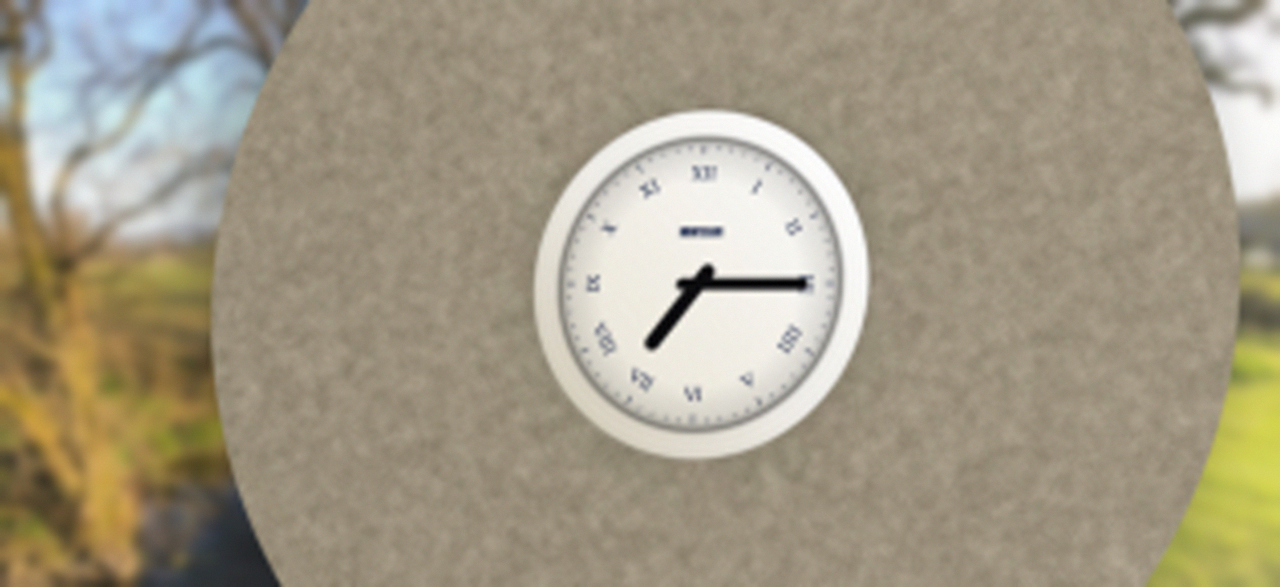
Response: 7:15
